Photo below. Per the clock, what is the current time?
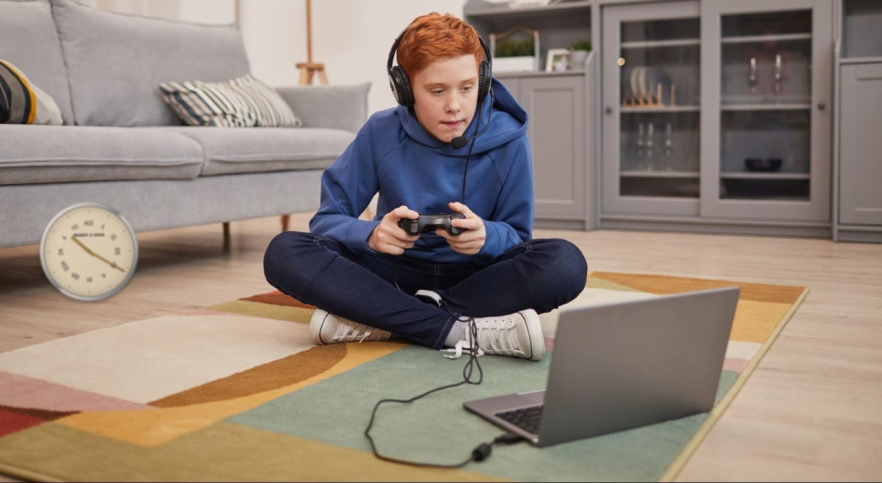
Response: 10:20
